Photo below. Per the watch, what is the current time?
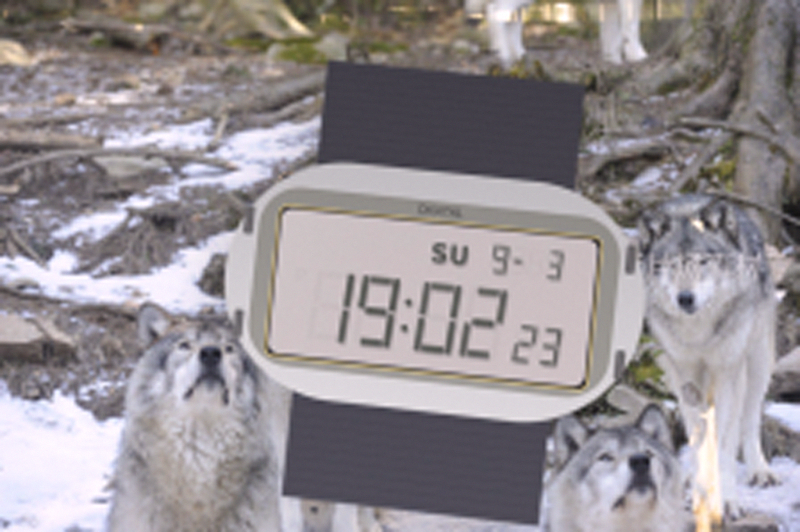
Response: 19:02:23
